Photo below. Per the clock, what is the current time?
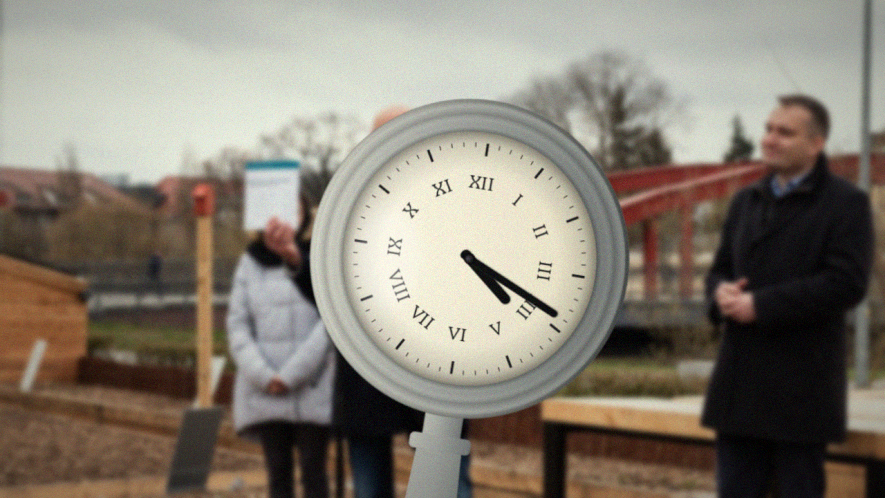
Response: 4:19
